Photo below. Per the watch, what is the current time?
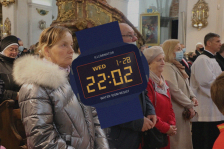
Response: 22:02
